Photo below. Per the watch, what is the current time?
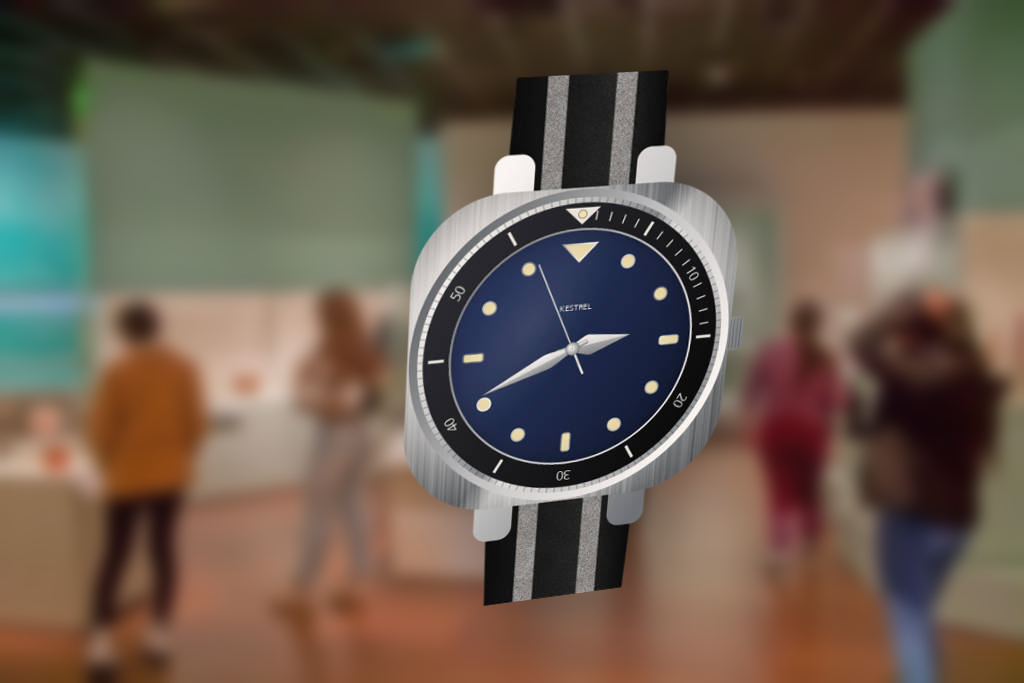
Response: 2:40:56
